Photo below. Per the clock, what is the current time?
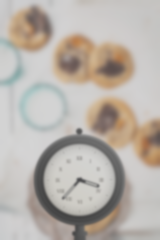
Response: 3:37
